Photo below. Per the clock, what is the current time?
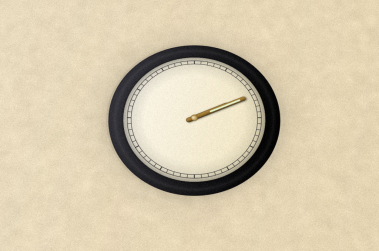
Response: 2:11
